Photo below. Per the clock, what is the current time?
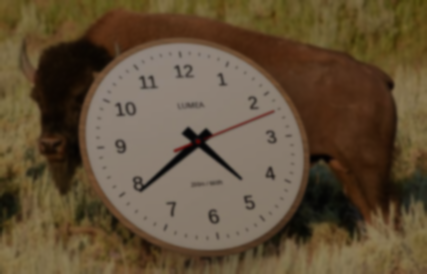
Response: 4:39:12
